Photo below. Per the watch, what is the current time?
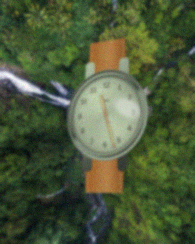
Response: 11:27
